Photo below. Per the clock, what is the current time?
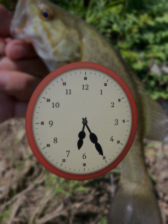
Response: 6:25
